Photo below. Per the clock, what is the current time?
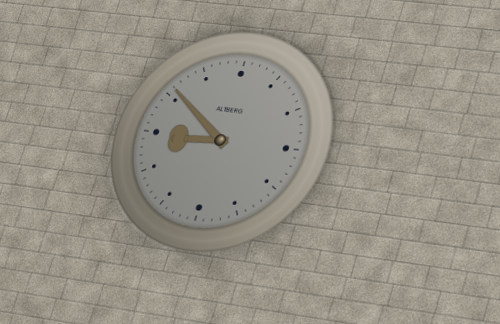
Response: 8:51
